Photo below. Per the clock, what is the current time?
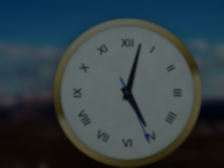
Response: 5:02:26
